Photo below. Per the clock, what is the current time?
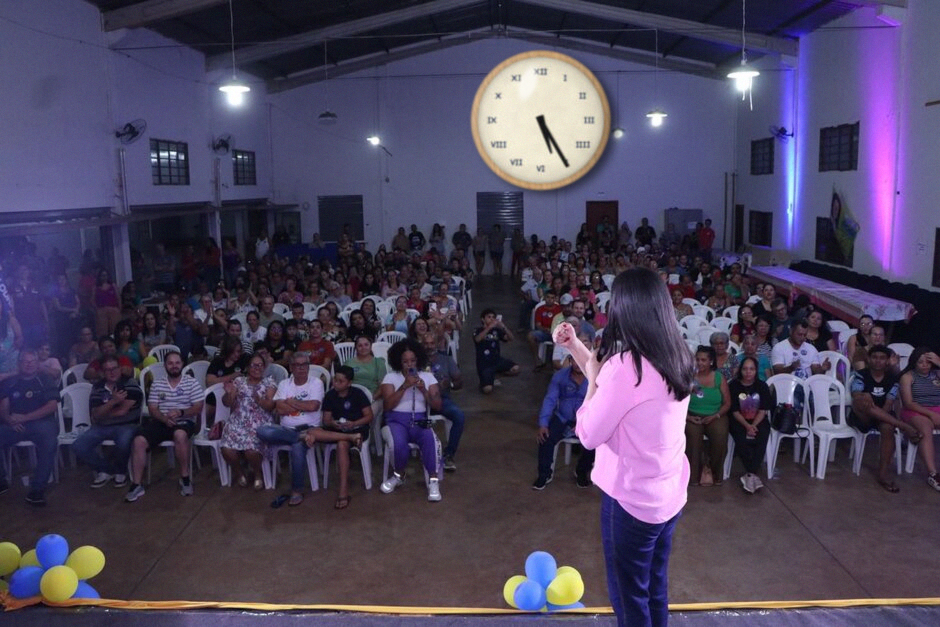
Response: 5:25
